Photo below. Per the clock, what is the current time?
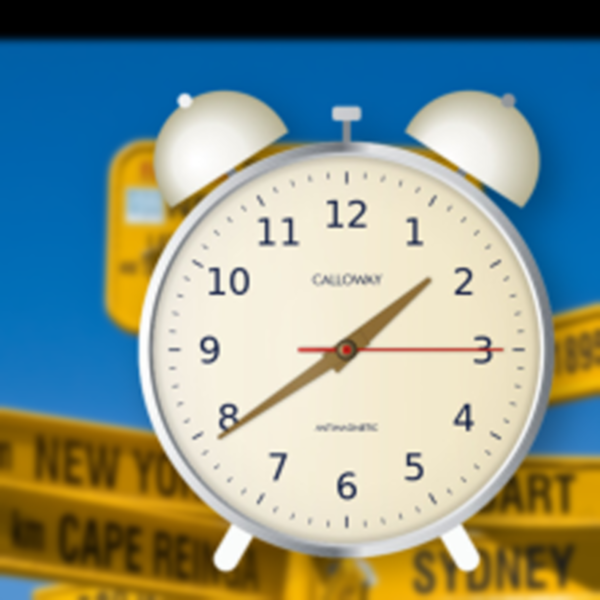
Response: 1:39:15
